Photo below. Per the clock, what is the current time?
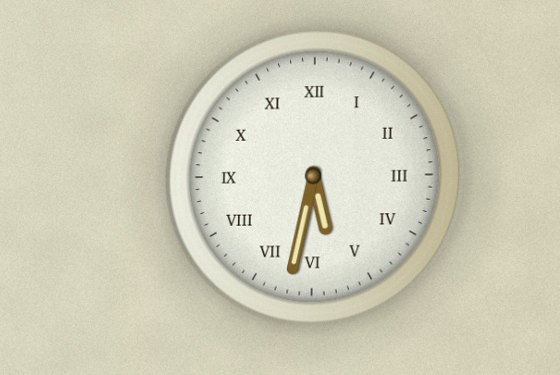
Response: 5:32
